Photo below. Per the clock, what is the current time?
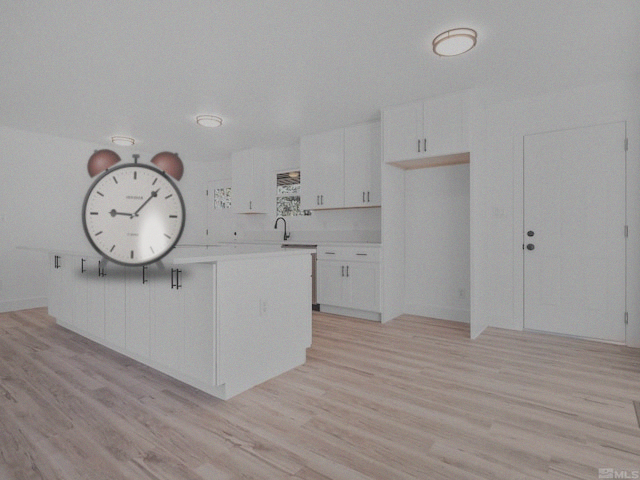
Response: 9:07
